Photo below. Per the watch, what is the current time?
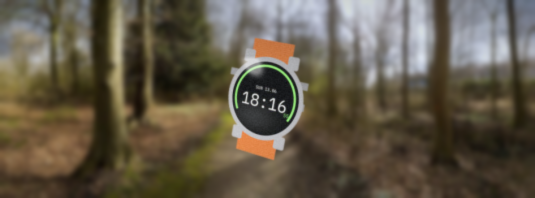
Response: 18:16
